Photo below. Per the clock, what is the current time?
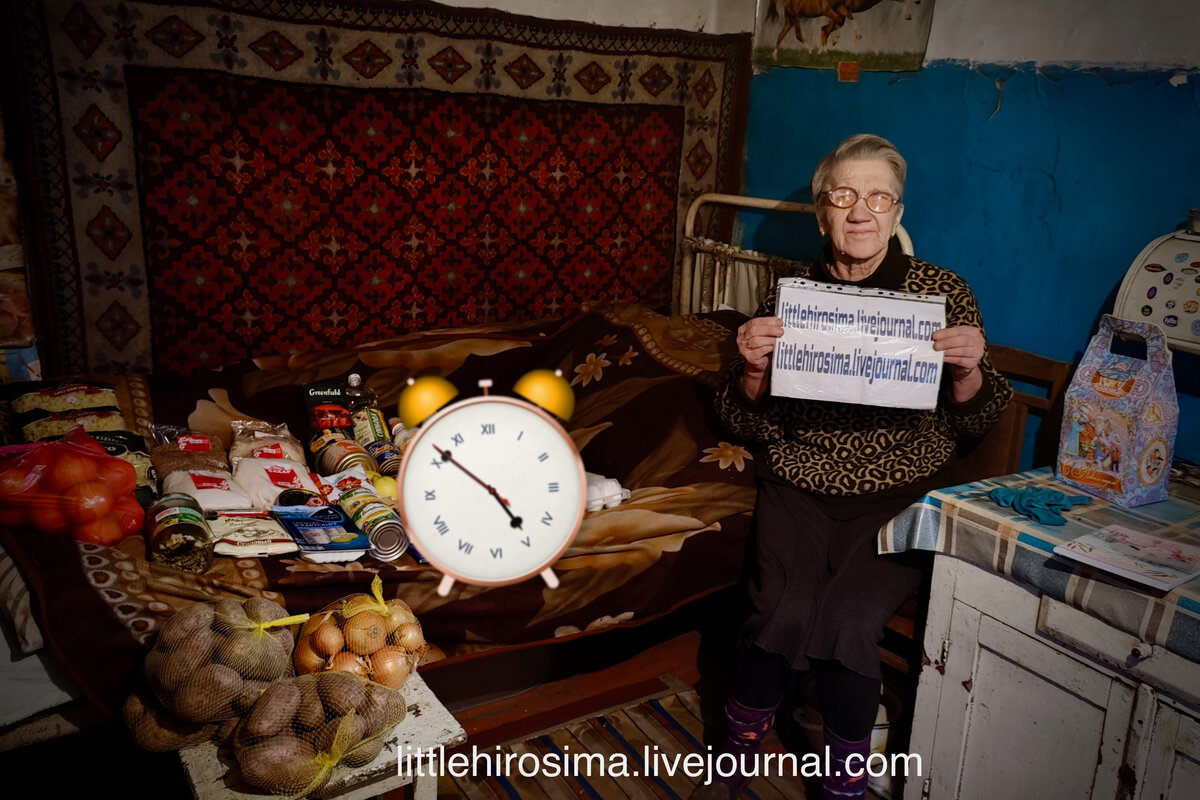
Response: 4:51:52
